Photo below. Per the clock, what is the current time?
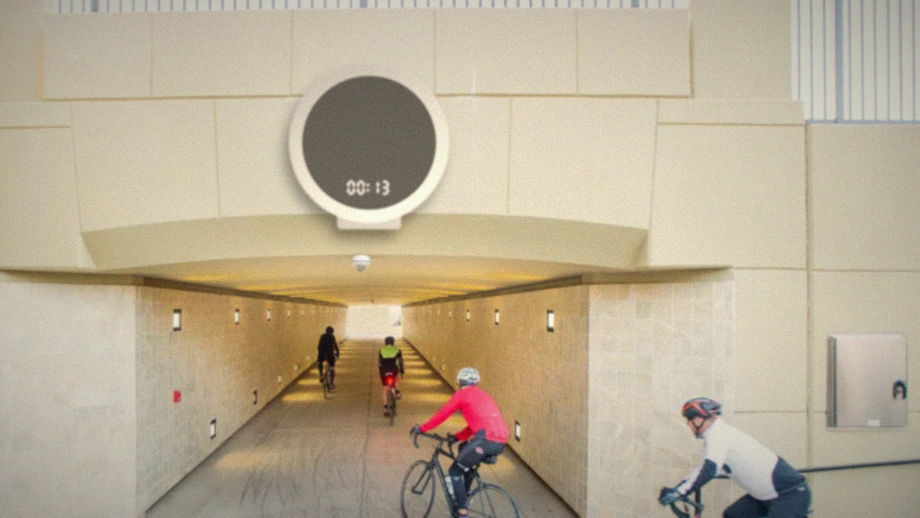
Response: 0:13
